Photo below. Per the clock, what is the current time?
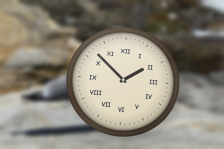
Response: 1:52
